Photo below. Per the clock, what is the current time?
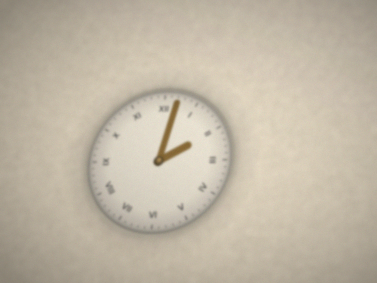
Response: 2:02
